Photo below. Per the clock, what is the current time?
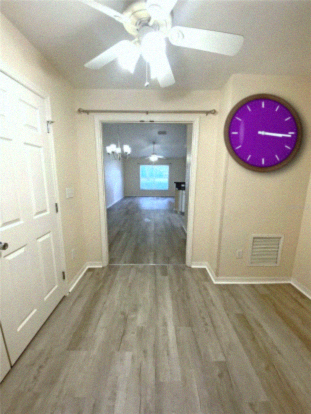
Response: 3:16
